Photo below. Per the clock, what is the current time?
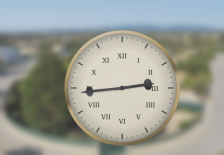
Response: 2:44
